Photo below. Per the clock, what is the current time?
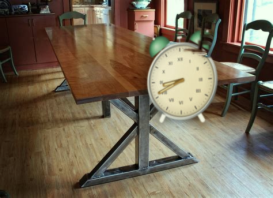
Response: 8:41
